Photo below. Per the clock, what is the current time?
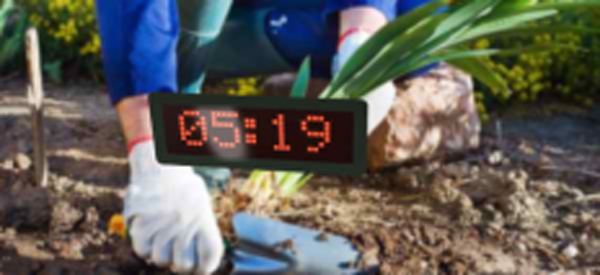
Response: 5:19
